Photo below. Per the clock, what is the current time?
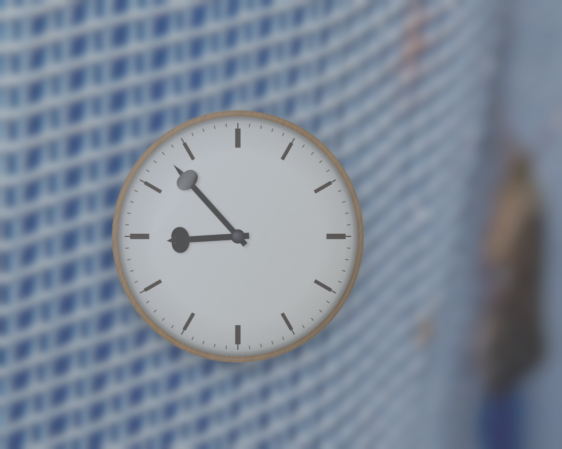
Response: 8:53
